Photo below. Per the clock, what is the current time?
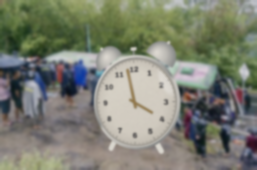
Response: 3:58
